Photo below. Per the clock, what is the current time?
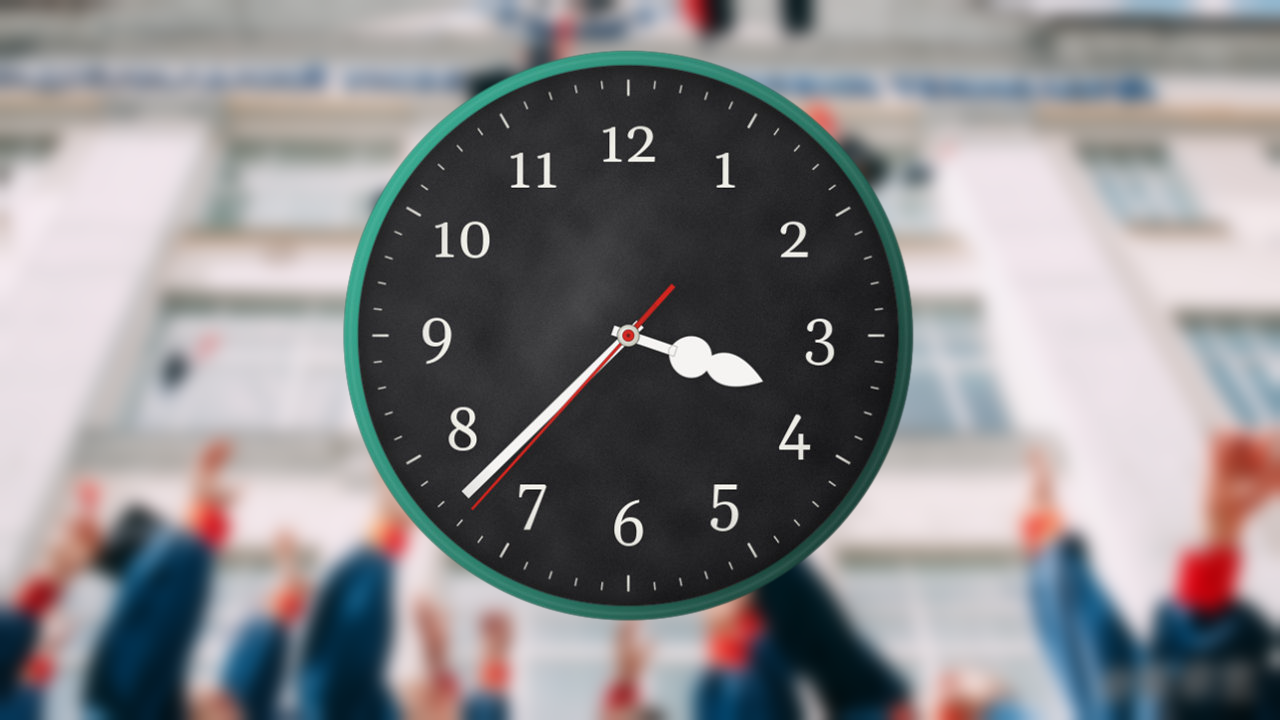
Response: 3:37:37
